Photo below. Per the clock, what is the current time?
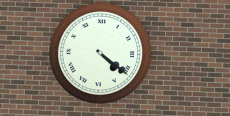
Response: 4:21
